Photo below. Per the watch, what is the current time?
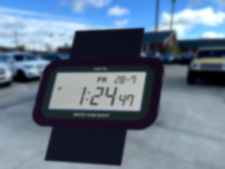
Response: 1:24
